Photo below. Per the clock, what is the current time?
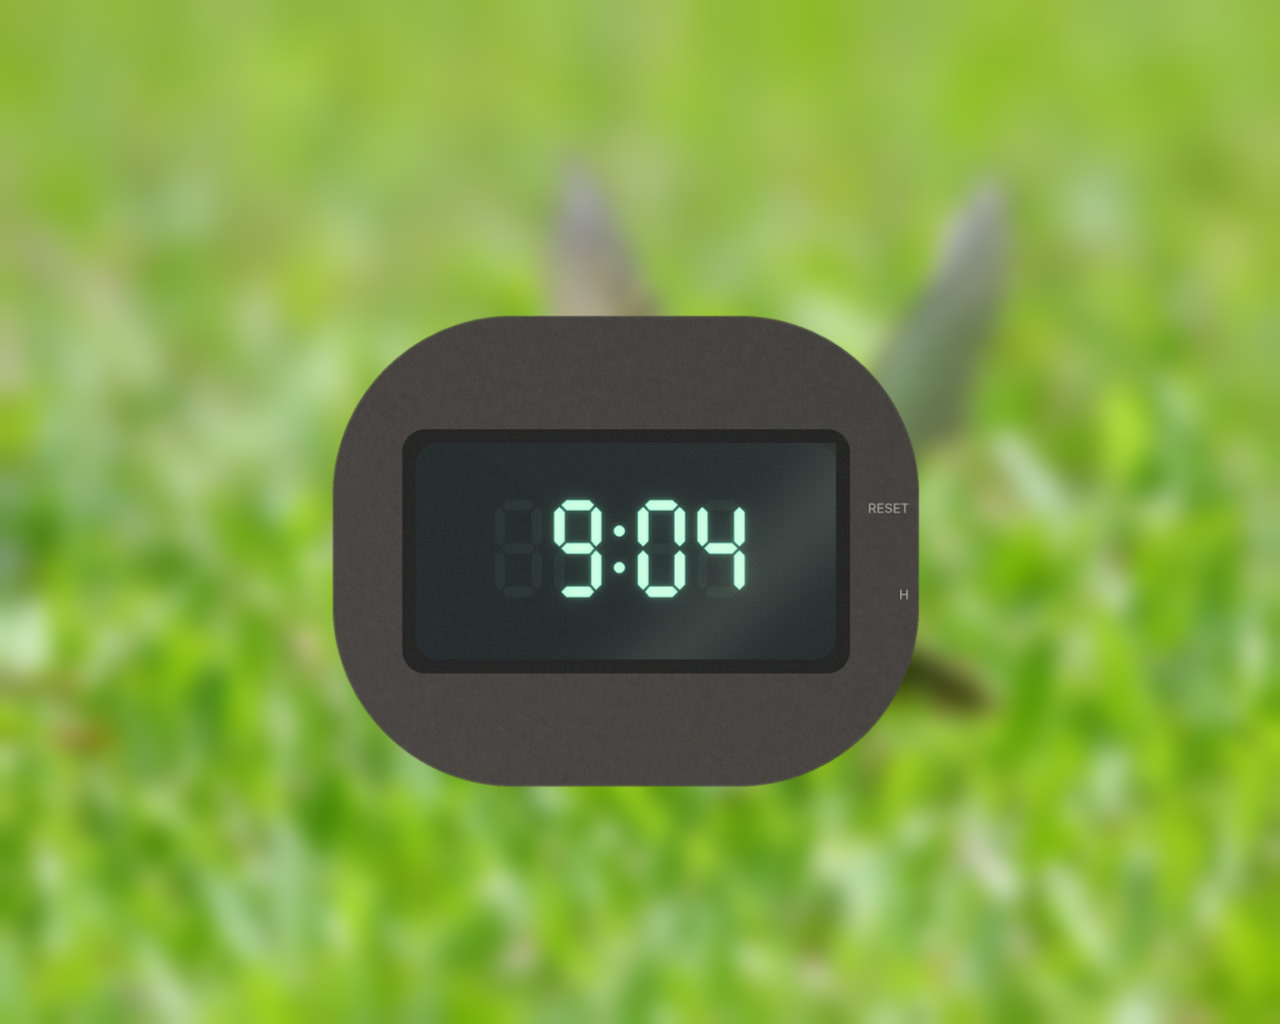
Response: 9:04
